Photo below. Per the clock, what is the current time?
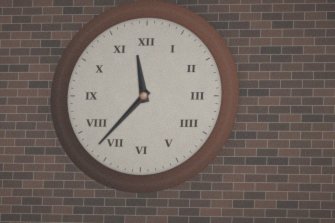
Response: 11:37
